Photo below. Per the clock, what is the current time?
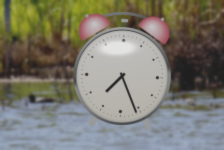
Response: 7:26
